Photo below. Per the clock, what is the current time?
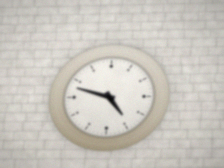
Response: 4:48
